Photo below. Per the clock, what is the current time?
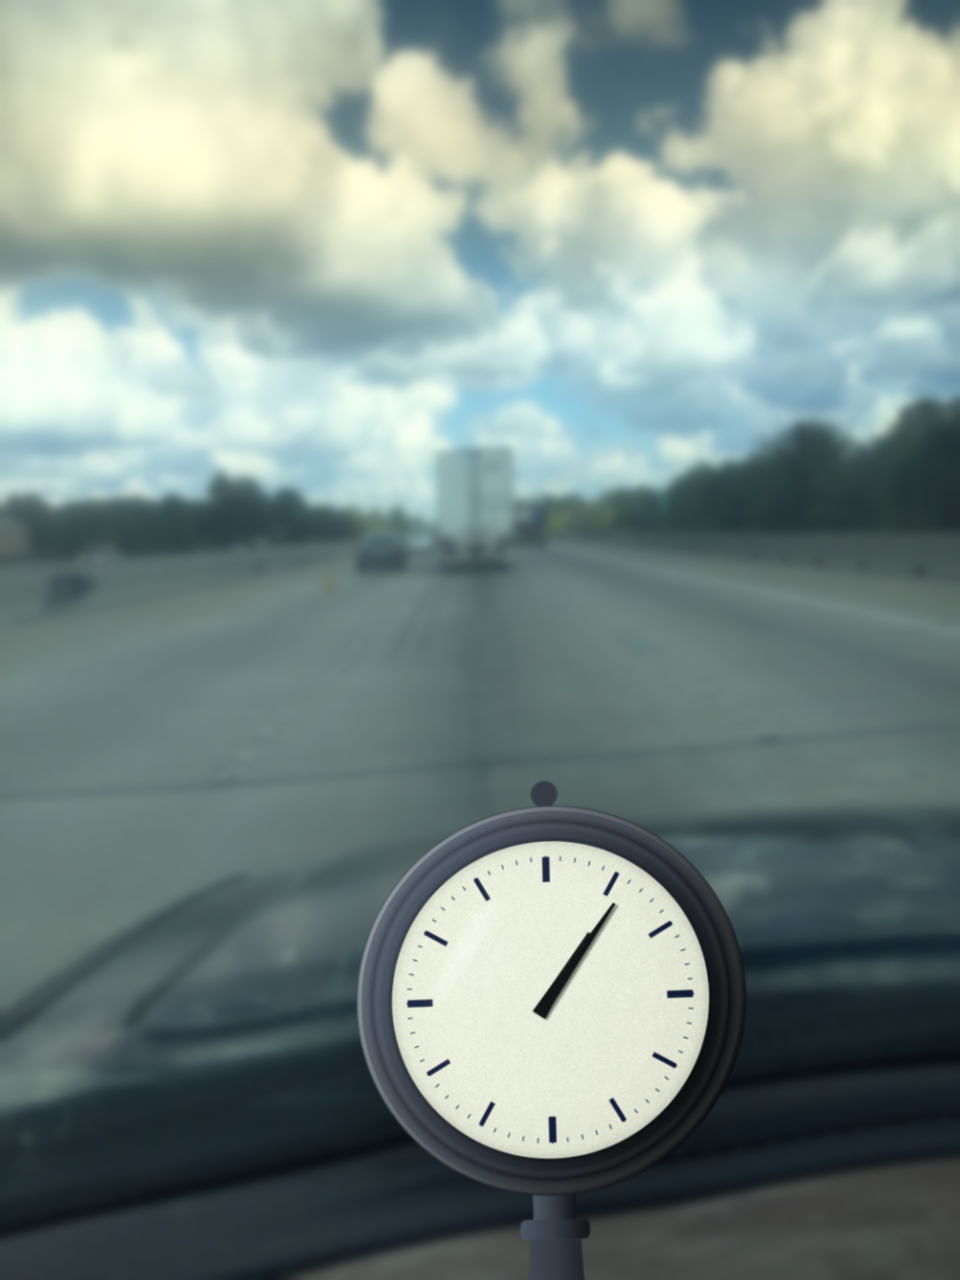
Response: 1:06
